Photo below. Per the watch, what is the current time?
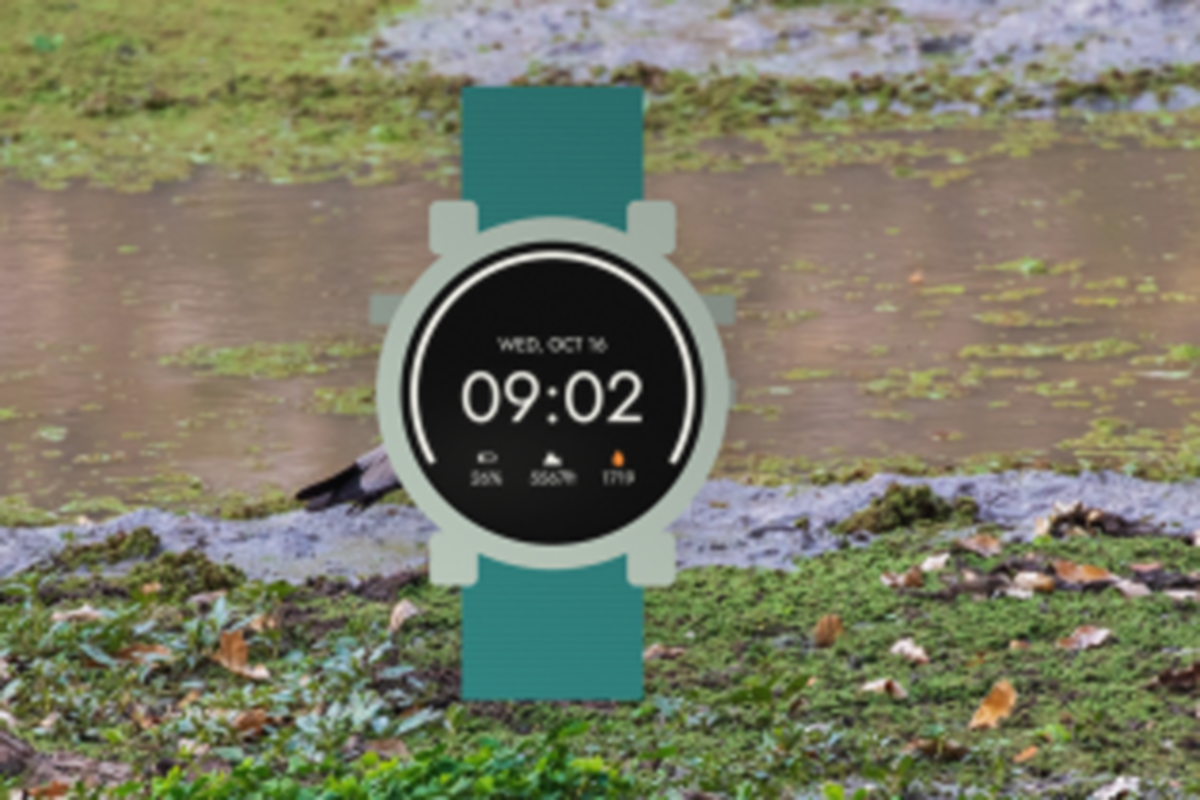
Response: 9:02
